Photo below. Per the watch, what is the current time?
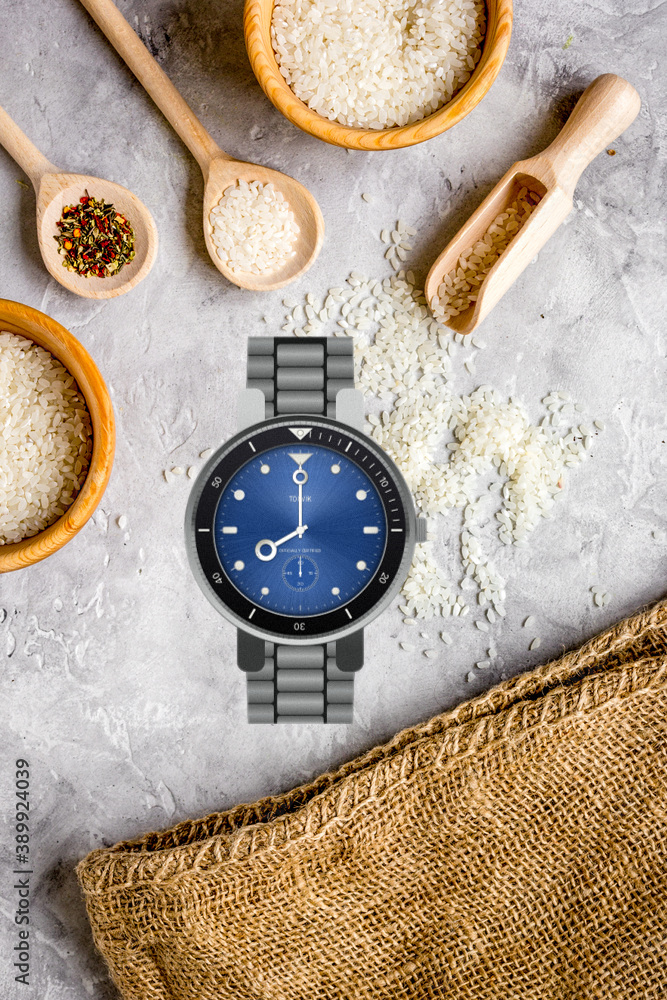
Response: 8:00
